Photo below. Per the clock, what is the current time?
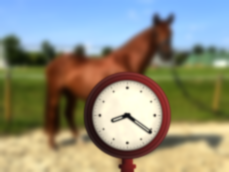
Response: 8:21
